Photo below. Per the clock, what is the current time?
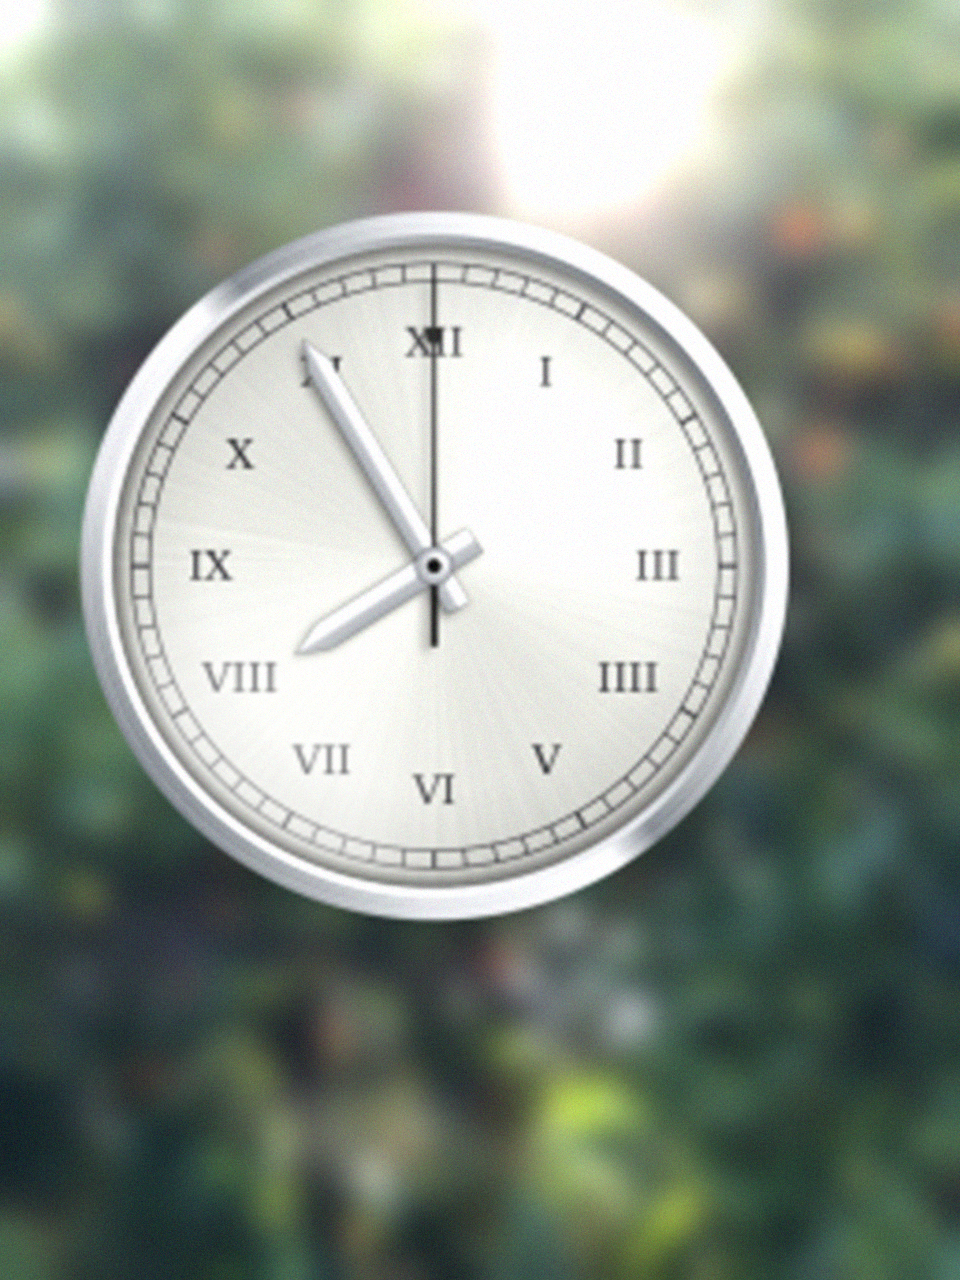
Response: 7:55:00
